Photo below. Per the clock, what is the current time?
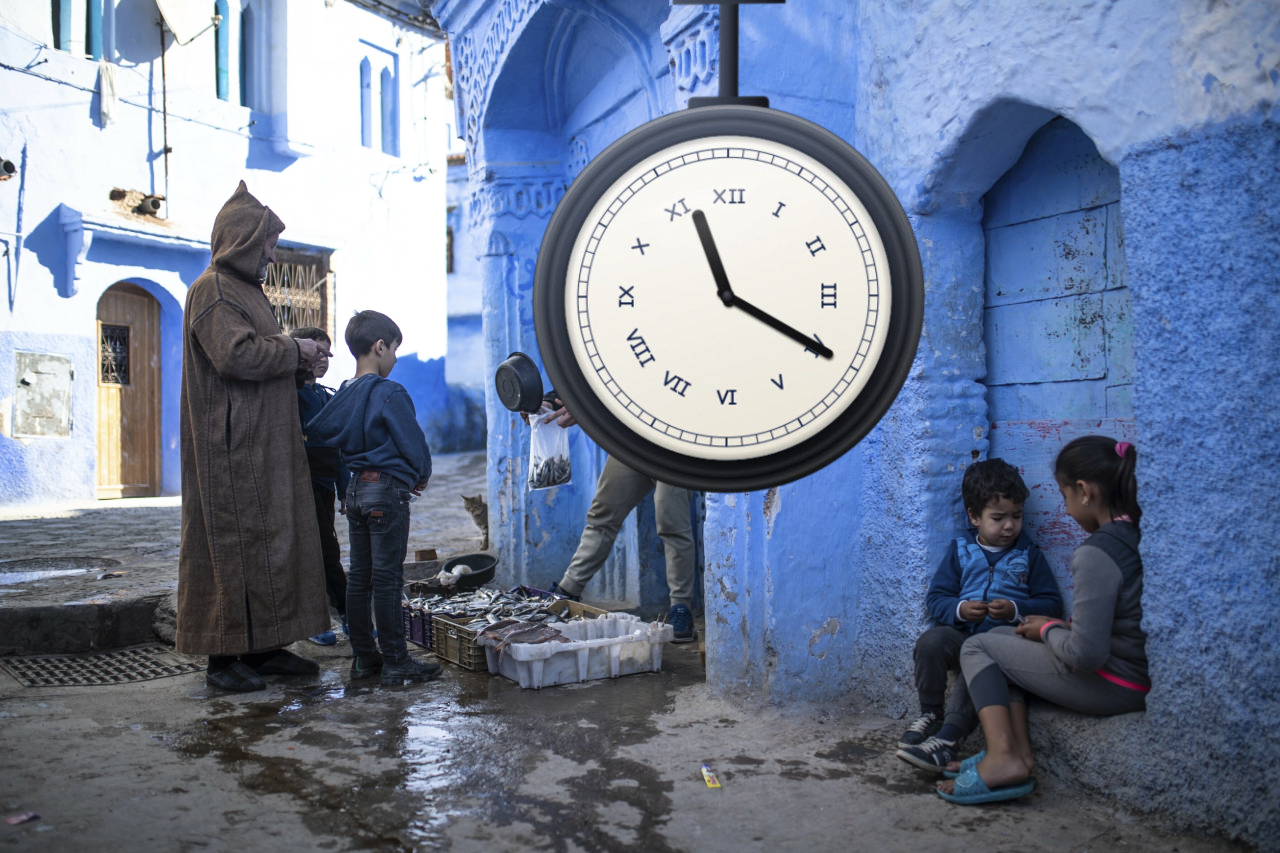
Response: 11:20
